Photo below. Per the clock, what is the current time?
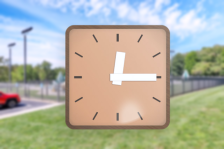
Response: 12:15
